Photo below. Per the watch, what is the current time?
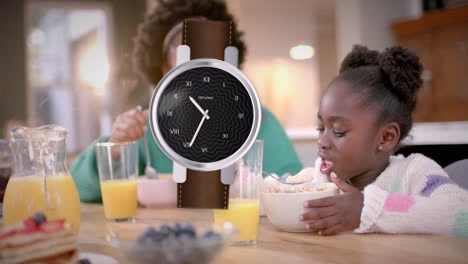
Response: 10:34
